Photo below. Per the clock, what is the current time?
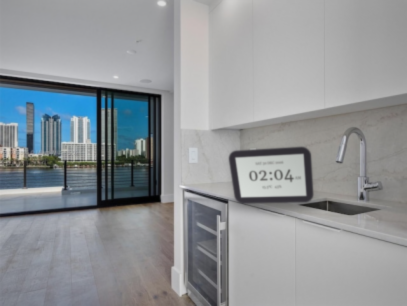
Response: 2:04
